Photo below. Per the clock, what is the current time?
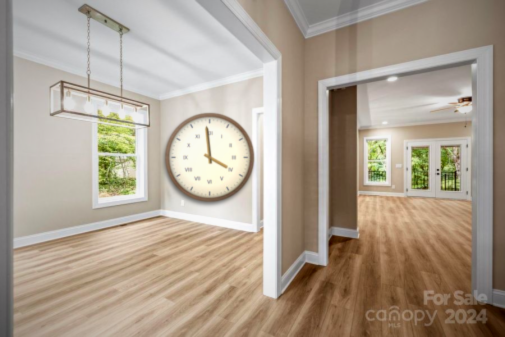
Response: 3:59
